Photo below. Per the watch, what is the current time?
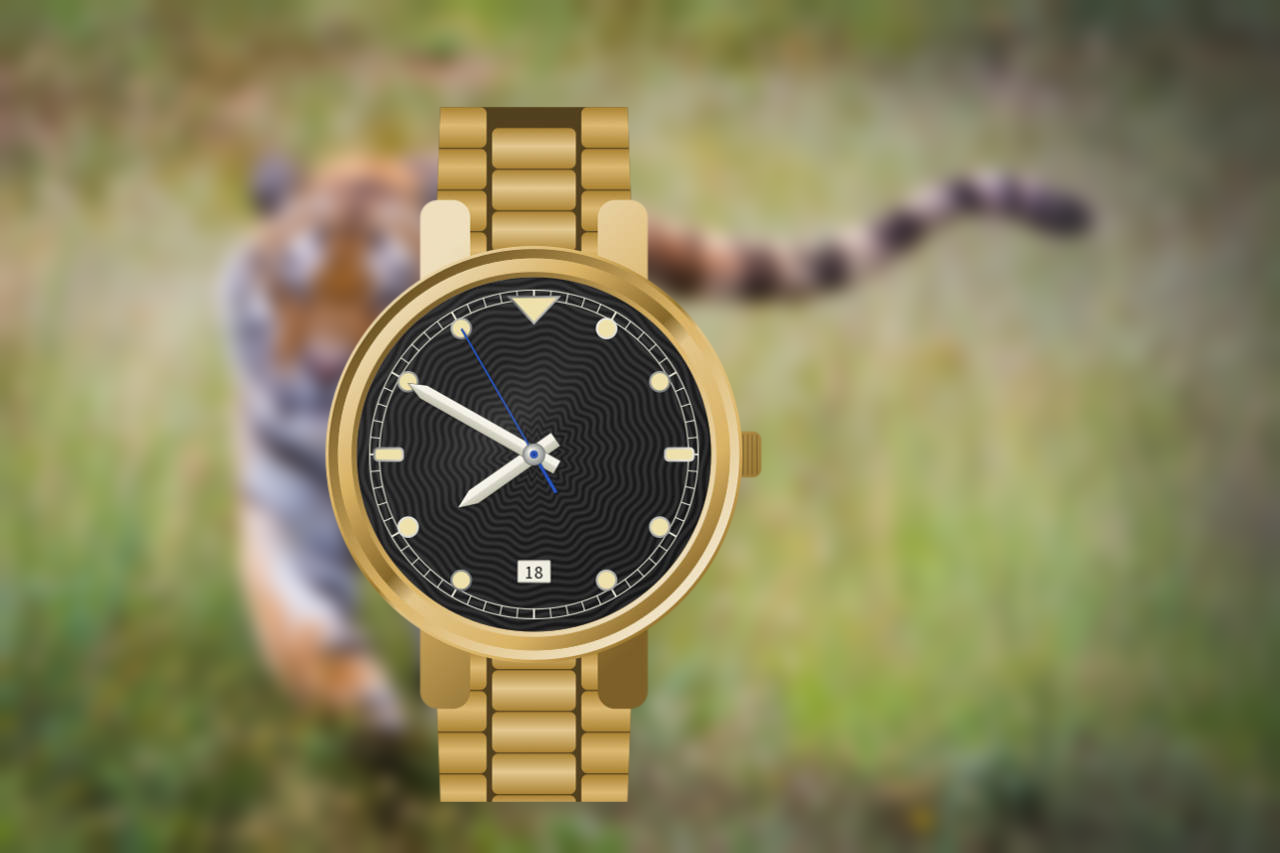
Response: 7:49:55
